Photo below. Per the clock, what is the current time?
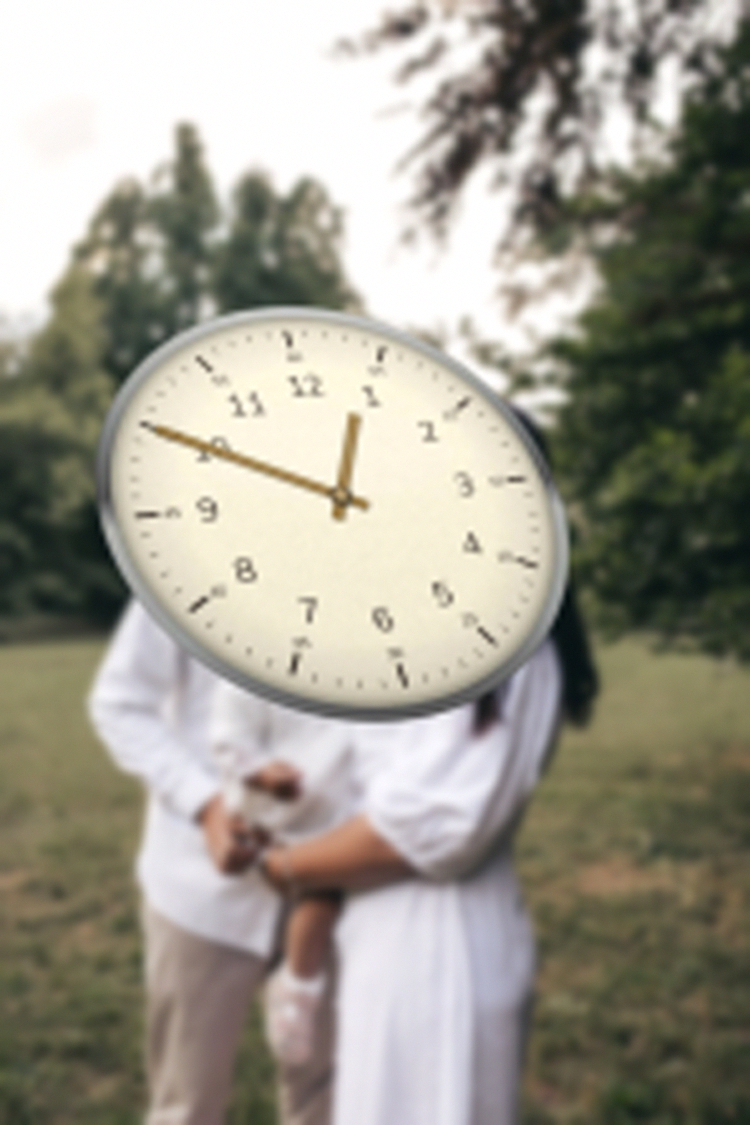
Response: 12:50
